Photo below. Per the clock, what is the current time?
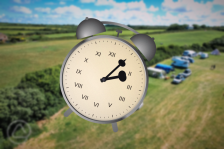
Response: 2:05
